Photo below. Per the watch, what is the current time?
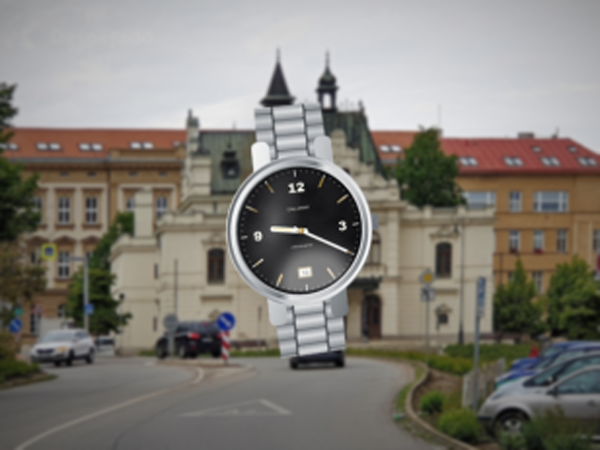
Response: 9:20
